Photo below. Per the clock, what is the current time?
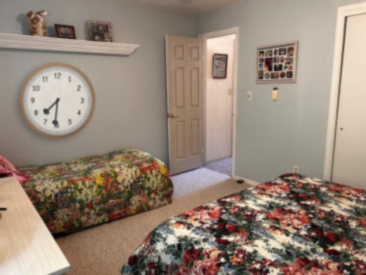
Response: 7:31
